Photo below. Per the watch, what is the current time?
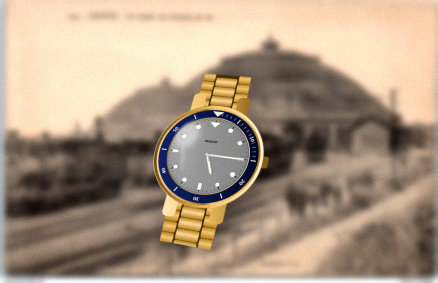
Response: 5:15
